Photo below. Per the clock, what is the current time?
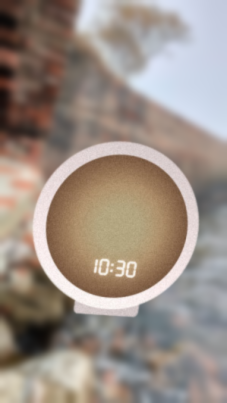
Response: 10:30
